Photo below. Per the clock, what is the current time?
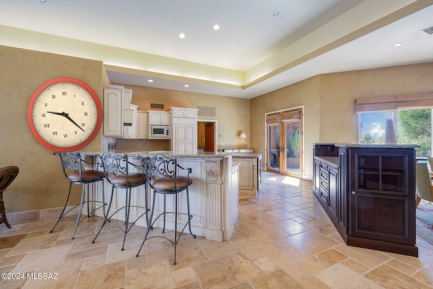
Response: 9:22
